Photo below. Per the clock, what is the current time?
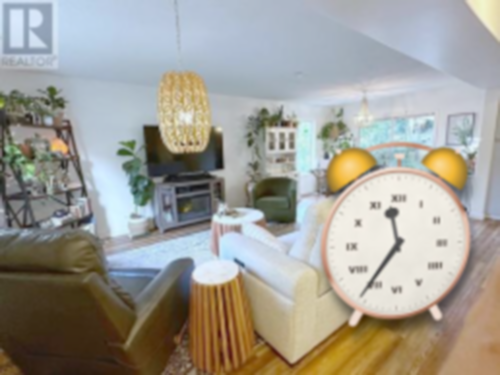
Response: 11:36
